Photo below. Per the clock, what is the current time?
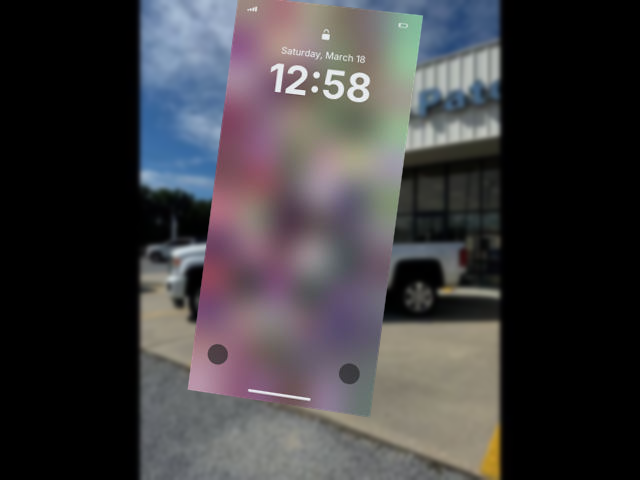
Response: 12:58
